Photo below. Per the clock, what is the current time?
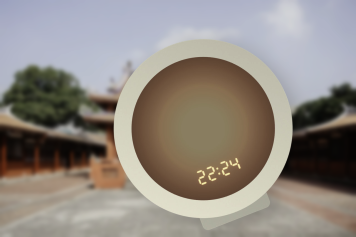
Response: 22:24
